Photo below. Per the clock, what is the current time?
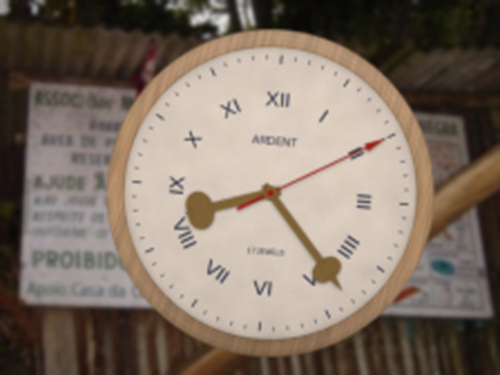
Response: 8:23:10
